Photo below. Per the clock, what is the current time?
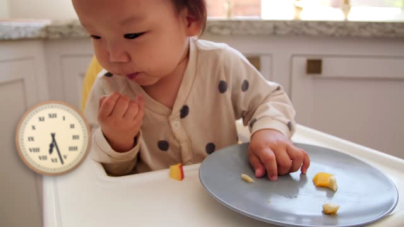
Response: 6:27
